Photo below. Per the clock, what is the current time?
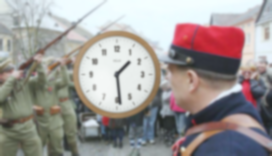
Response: 1:29
